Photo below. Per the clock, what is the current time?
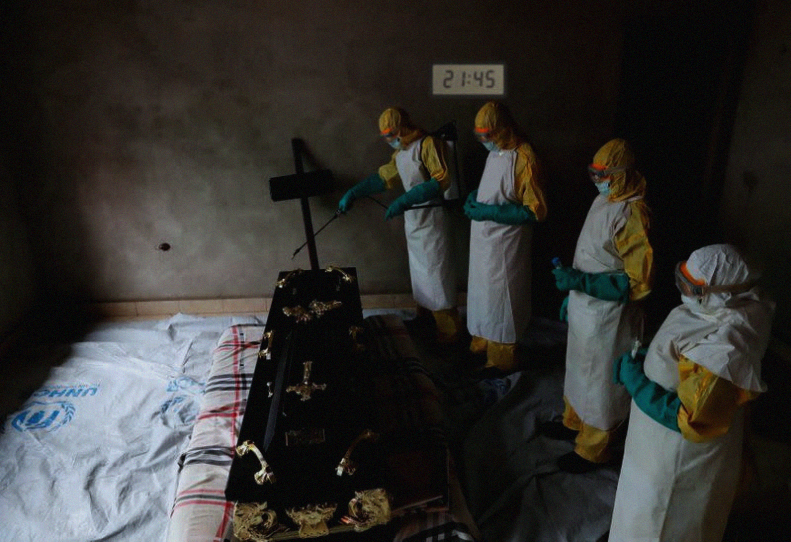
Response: 21:45
